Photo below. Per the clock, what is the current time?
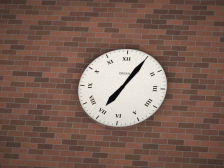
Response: 7:05
